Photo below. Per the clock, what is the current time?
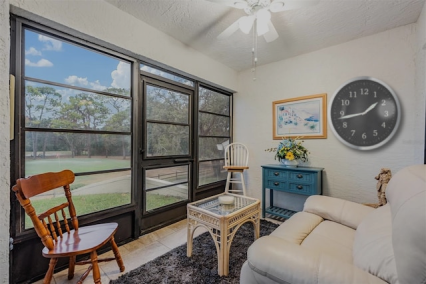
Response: 1:43
